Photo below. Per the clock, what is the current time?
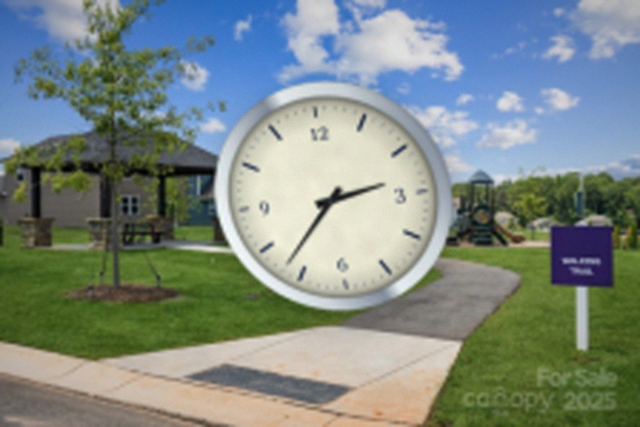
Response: 2:37
